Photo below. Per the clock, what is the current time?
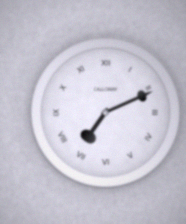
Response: 7:11
